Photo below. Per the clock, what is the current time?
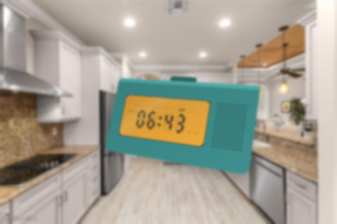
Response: 6:43
